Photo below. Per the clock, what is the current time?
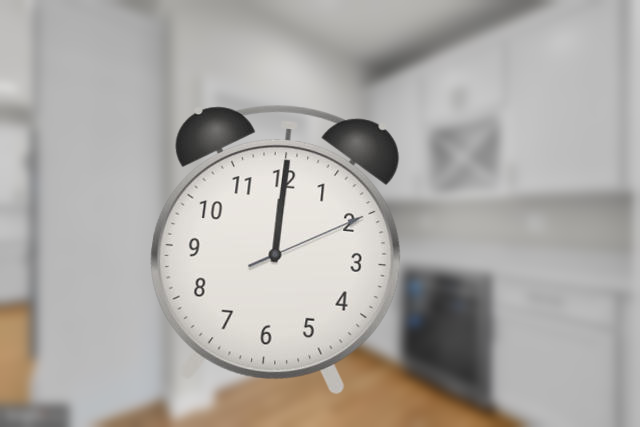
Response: 12:00:10
